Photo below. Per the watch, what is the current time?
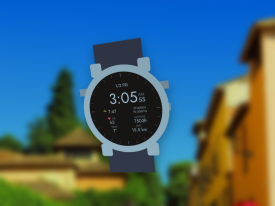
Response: 3:05
